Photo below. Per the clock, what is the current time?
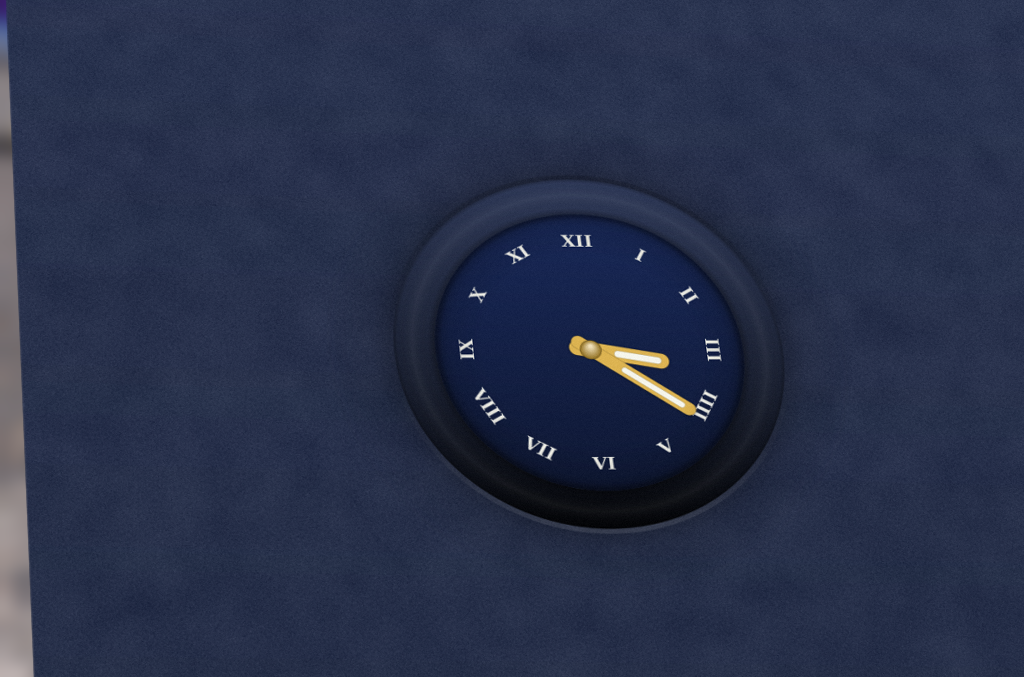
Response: 3:21
